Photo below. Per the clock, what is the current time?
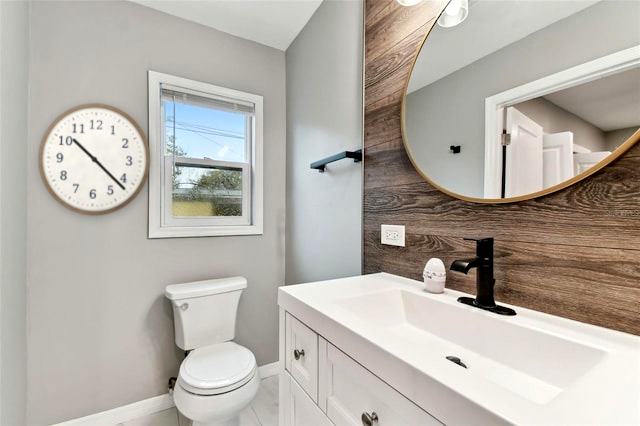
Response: 10:22
